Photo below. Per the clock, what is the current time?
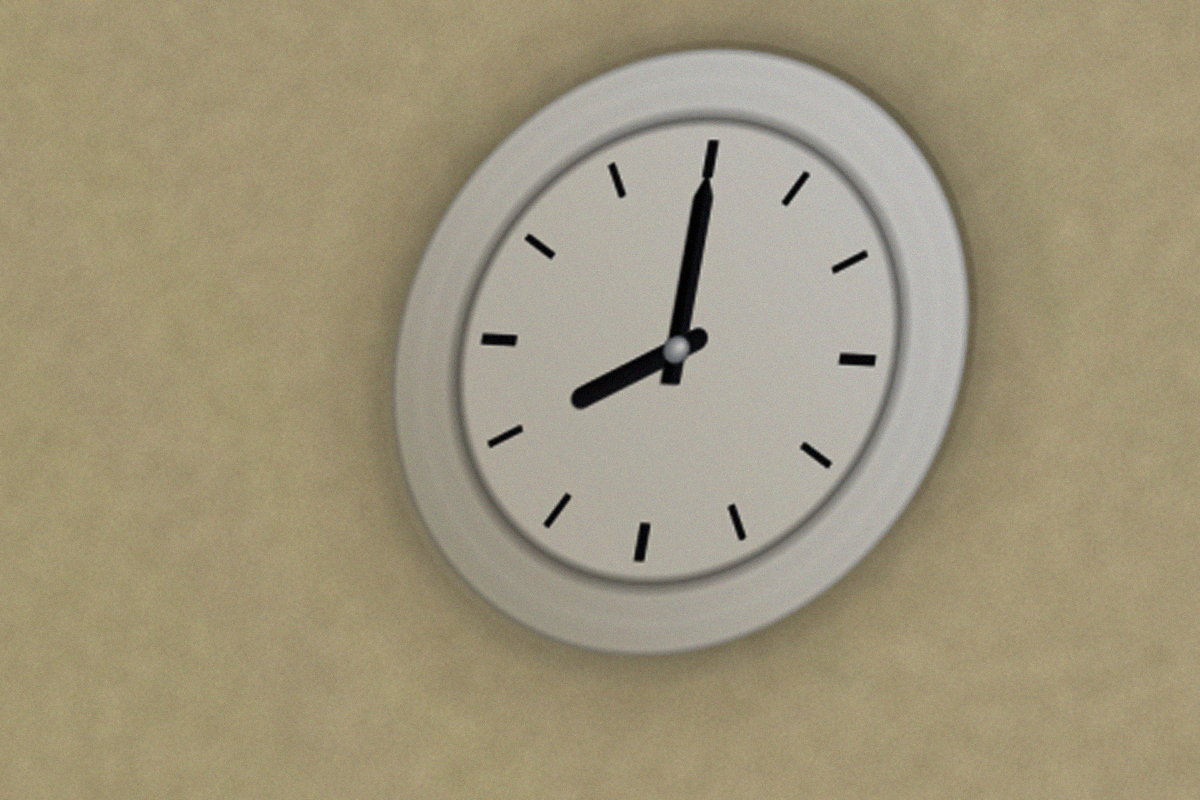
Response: 8:00
